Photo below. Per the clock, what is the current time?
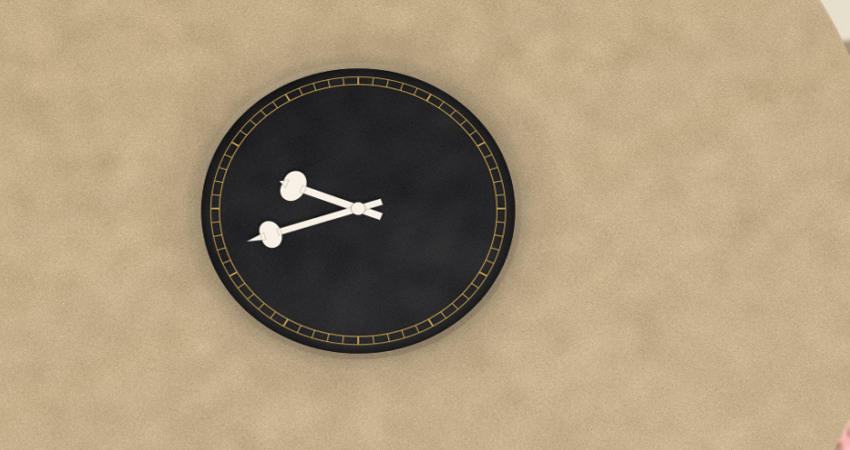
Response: 9:42
